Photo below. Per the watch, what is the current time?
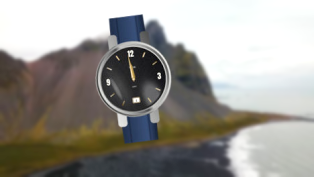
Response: 11:59
